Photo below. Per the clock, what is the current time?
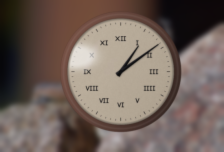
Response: 1:09
